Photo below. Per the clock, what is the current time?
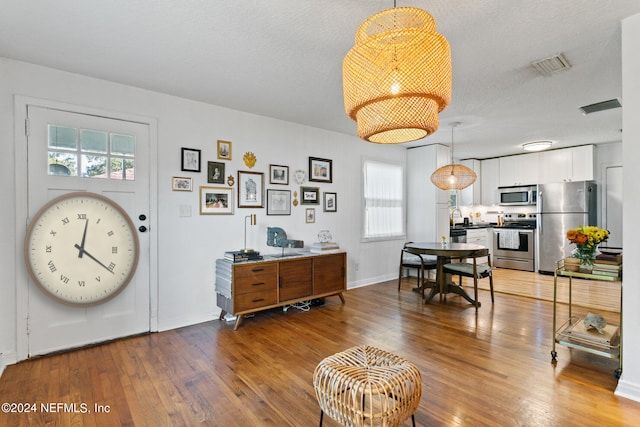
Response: 12:21
